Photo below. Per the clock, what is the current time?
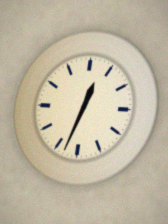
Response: 12:33
